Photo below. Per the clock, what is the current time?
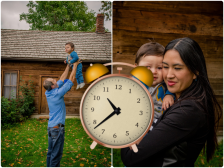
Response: 10:38
